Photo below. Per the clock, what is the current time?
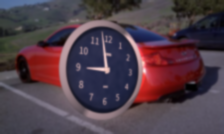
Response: 8:58
